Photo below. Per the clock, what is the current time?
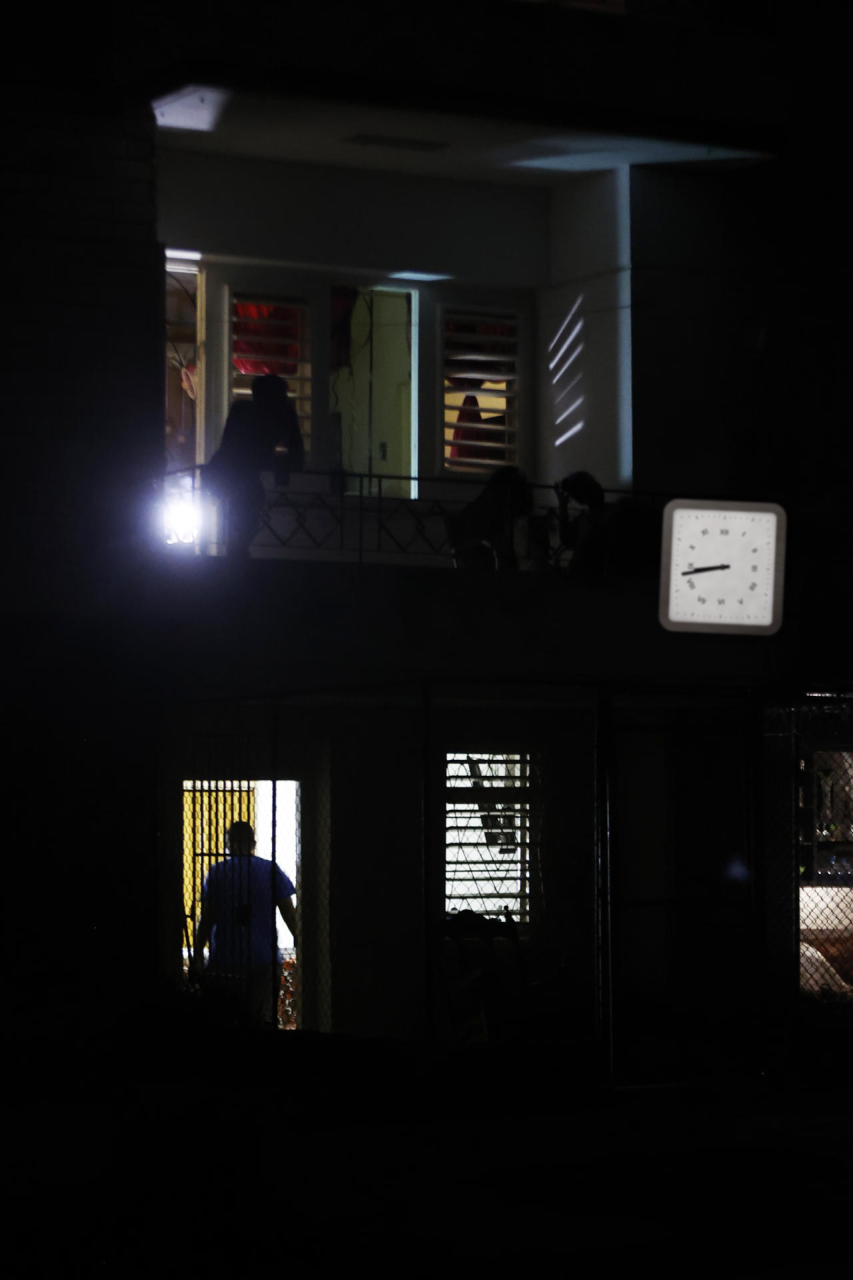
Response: 8:43
